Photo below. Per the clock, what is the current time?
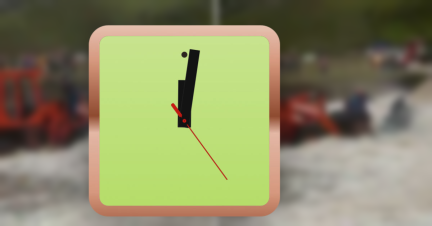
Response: 12:01:24
